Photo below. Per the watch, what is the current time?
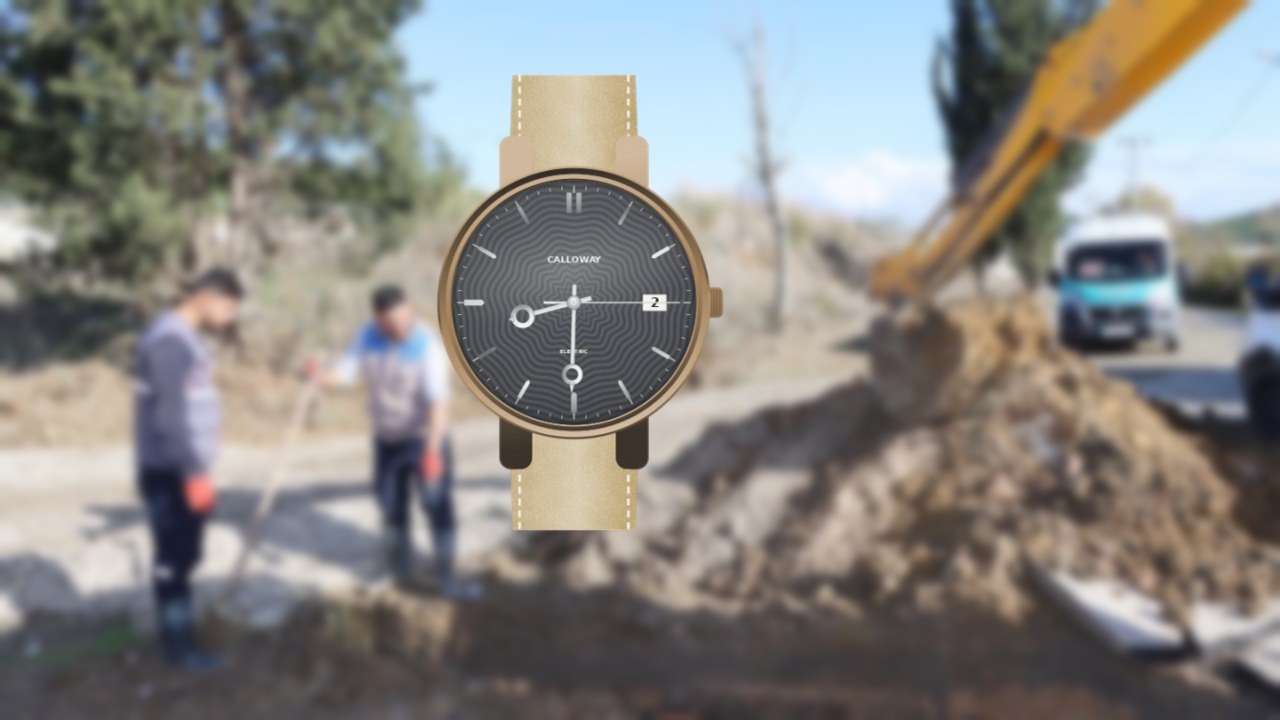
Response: 8:30:15
